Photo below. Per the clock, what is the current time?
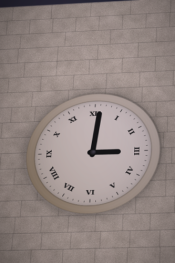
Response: 3:01
